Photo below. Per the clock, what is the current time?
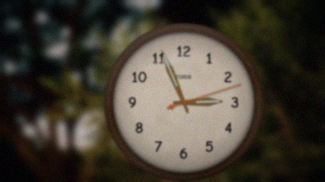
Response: 2:56:12
